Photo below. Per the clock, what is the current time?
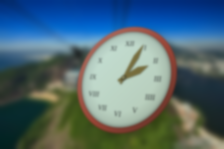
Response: 2:04
